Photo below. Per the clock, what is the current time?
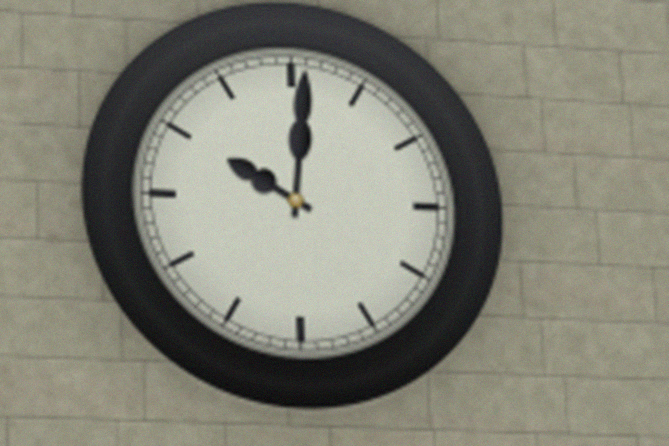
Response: 10:01
